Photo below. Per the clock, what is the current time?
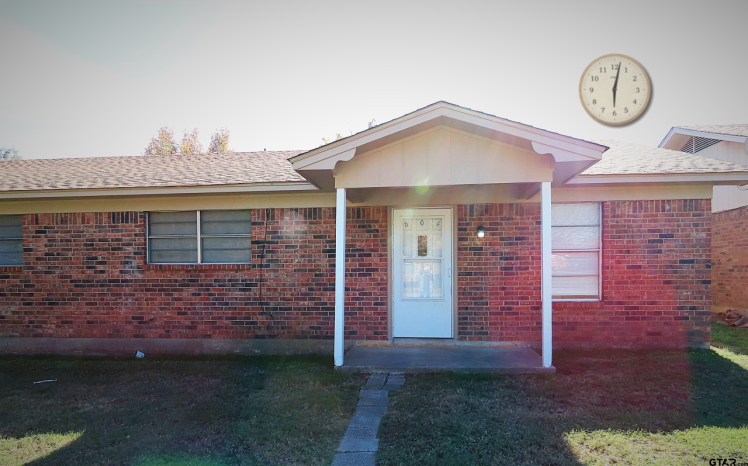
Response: 6:02
